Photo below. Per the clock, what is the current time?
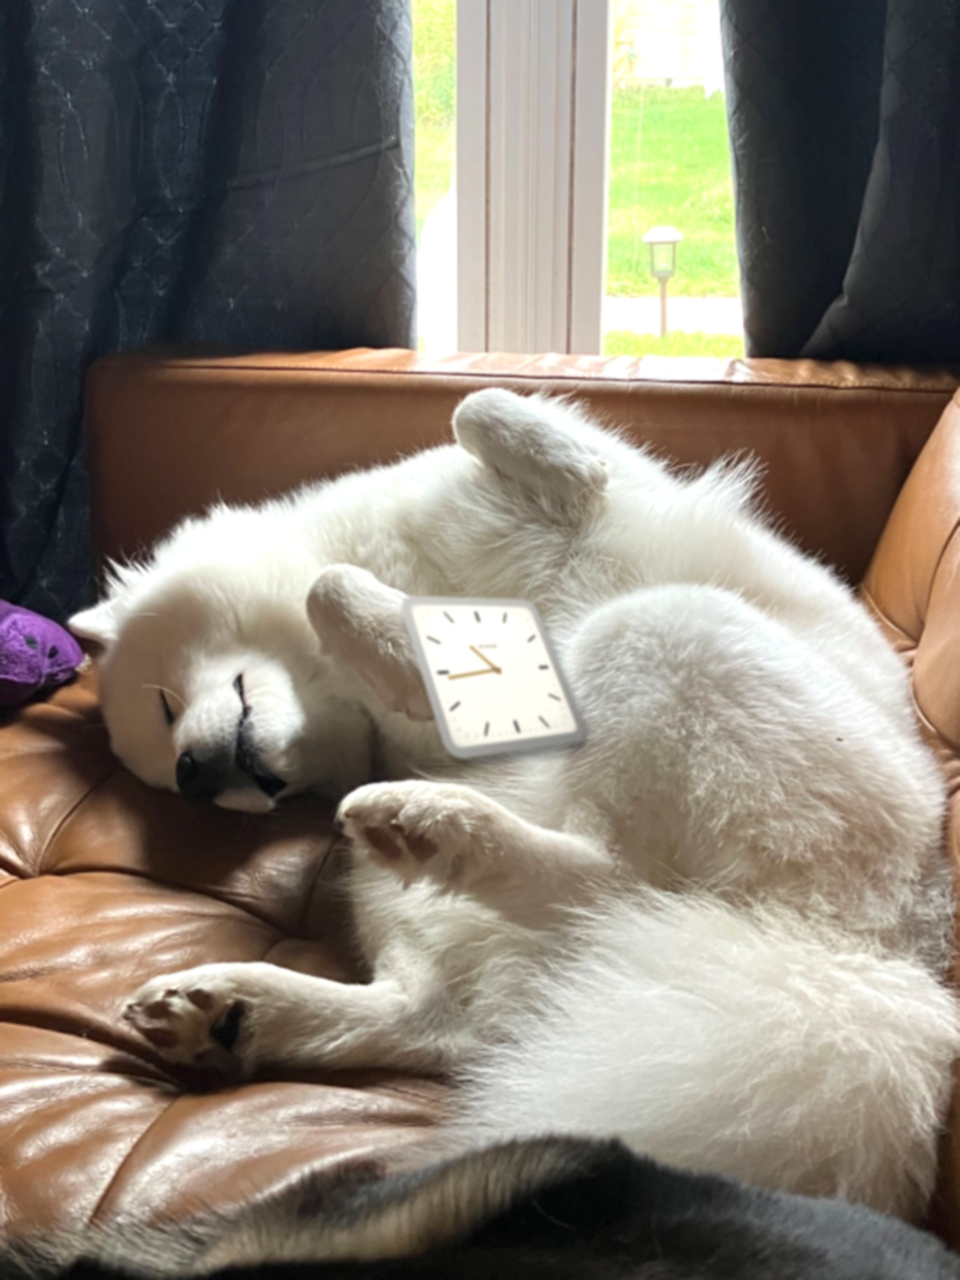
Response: 10:44
